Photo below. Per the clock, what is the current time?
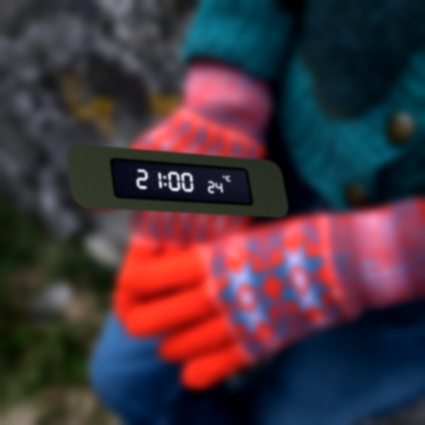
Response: 21:00
